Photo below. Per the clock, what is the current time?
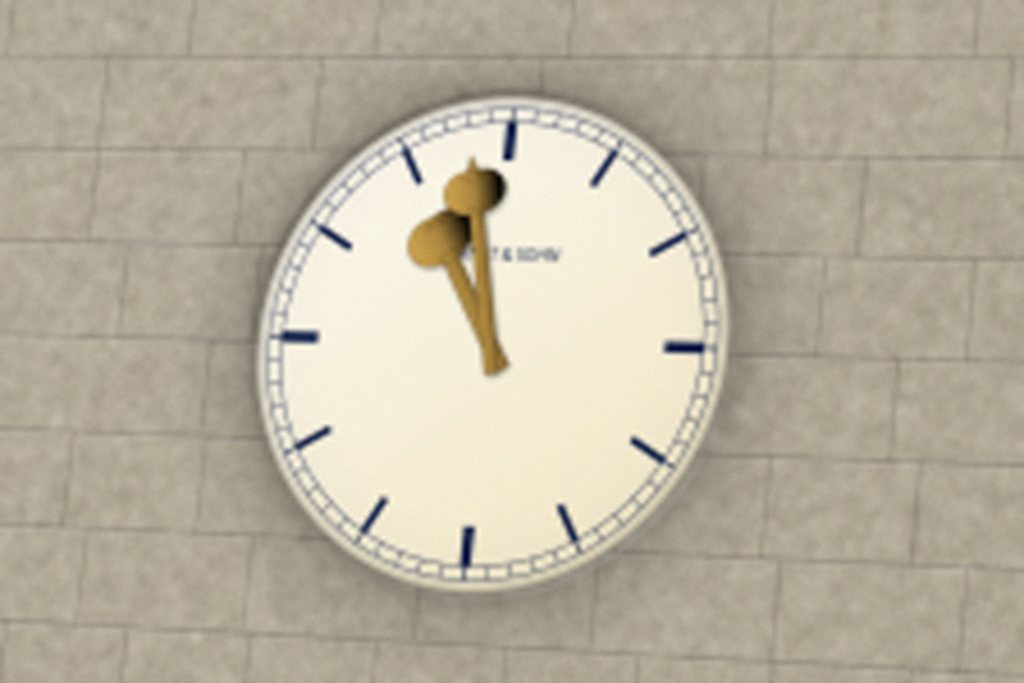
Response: 10:58
